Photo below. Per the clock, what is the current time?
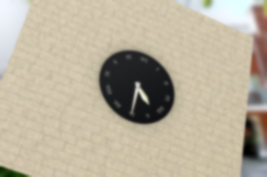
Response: 4:30
